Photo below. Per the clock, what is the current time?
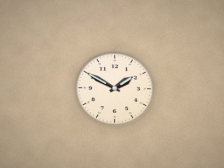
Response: 1:50
